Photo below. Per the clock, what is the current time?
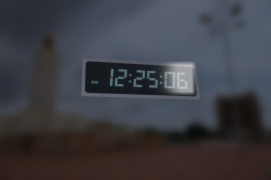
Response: 12:25:06
